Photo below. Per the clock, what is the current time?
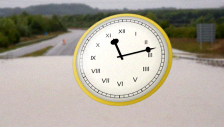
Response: 11:13
